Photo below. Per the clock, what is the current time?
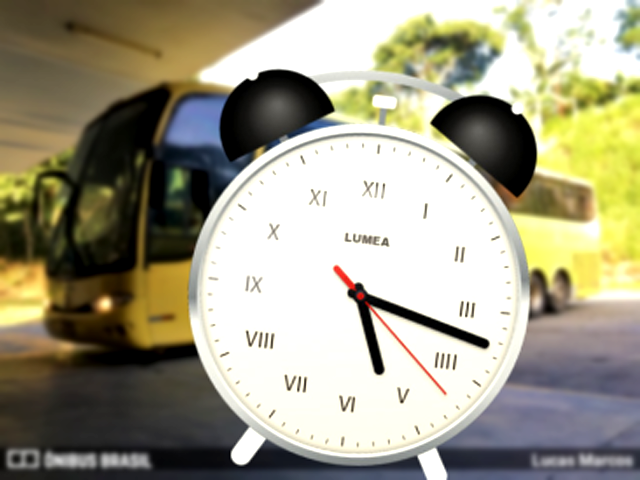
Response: 5:17:22
